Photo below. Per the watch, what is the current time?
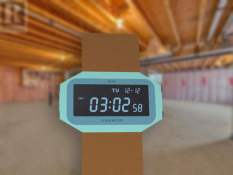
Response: 3:02:58
